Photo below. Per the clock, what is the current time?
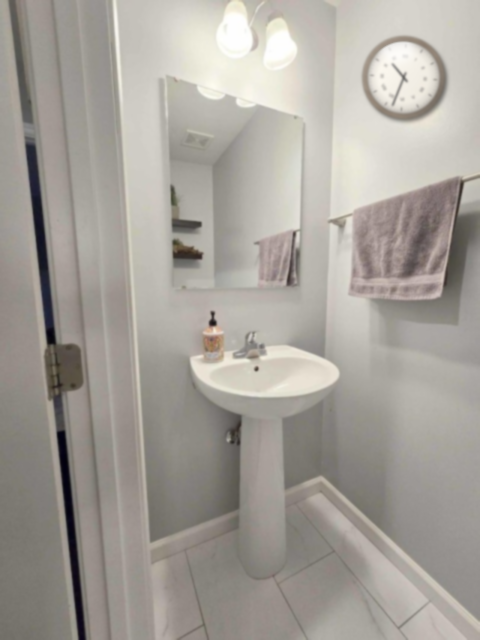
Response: 10:33
